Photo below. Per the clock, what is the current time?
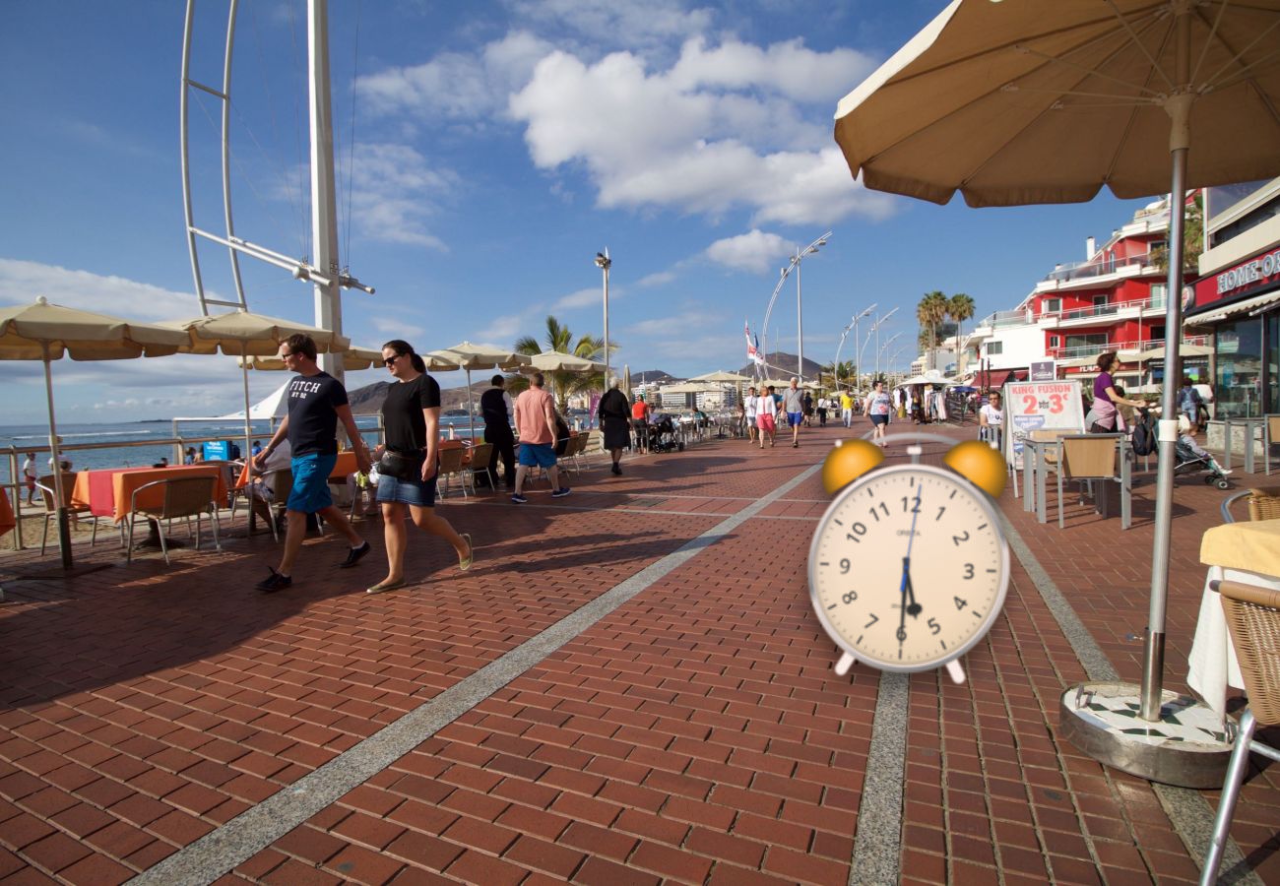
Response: 5:30:01
